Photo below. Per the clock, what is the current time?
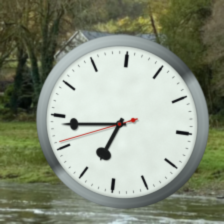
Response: 6:43:41
